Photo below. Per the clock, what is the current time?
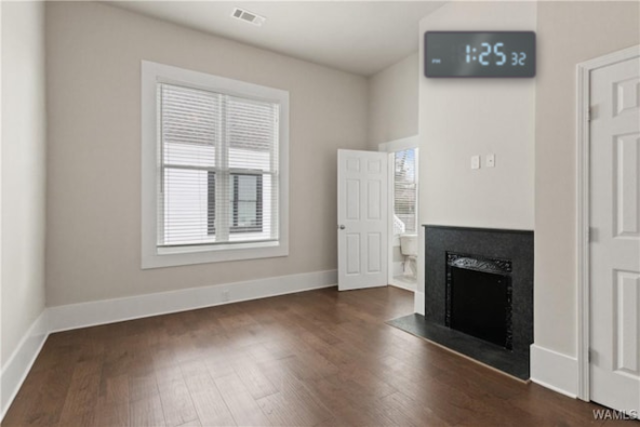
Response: 1:25:32
